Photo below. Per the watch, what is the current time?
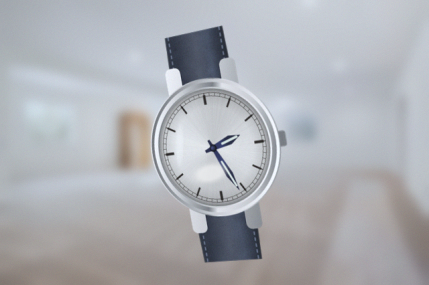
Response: 2:26
